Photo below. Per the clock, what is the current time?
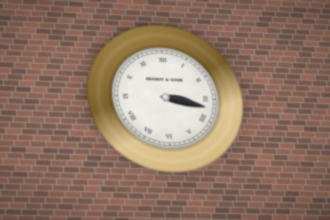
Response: 3:17
